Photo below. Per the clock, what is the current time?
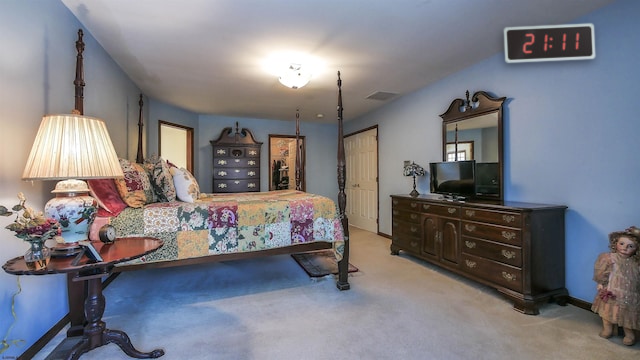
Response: 21:11
